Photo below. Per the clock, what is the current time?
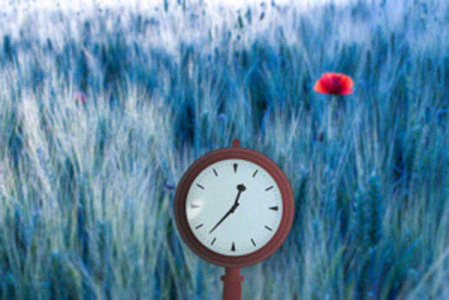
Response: 12:37
